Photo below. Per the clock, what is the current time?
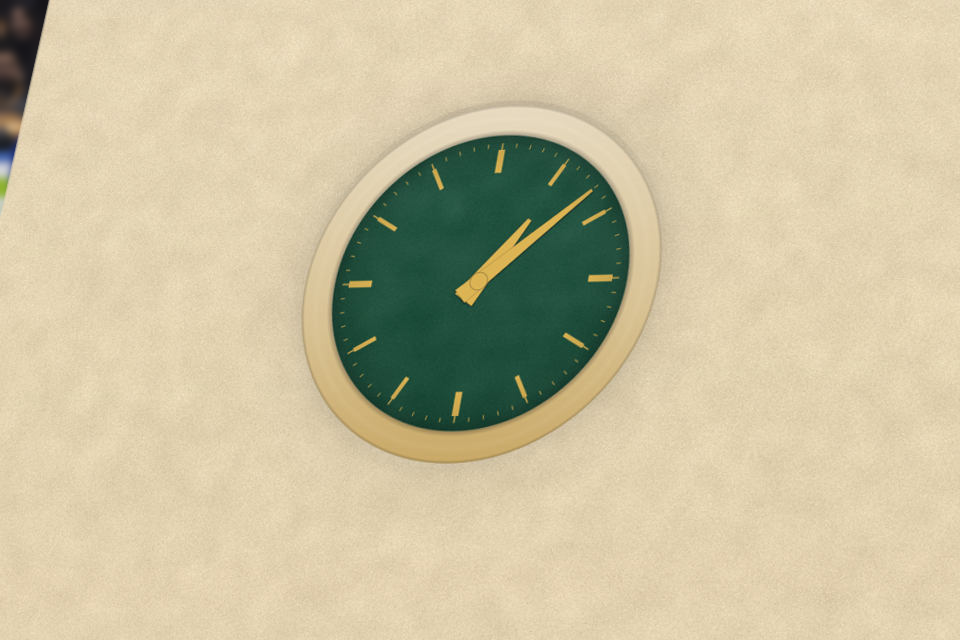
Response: 1:08
